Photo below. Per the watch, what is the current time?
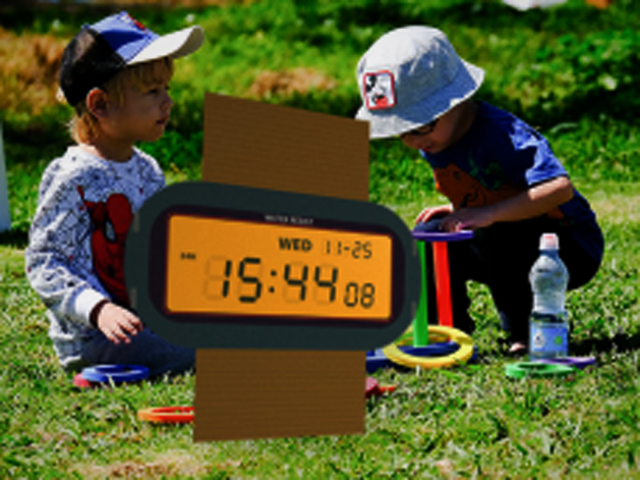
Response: 15:44:08
